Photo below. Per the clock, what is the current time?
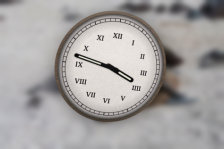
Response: 3:47
